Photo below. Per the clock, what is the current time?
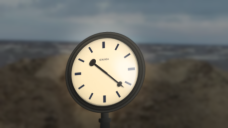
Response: 10:22
